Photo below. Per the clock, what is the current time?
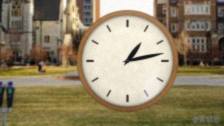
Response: 1:13
